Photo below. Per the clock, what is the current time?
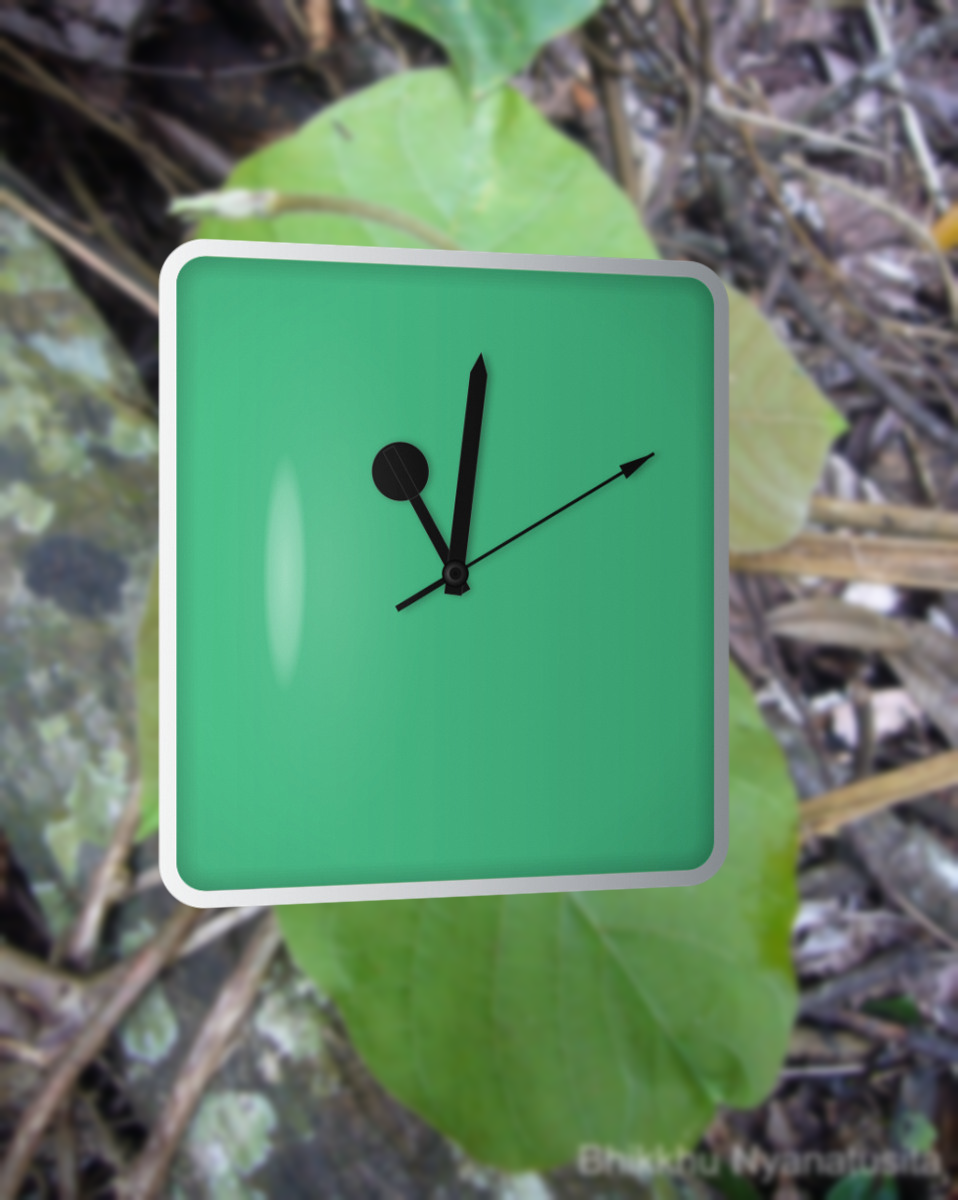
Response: 11:01:10
